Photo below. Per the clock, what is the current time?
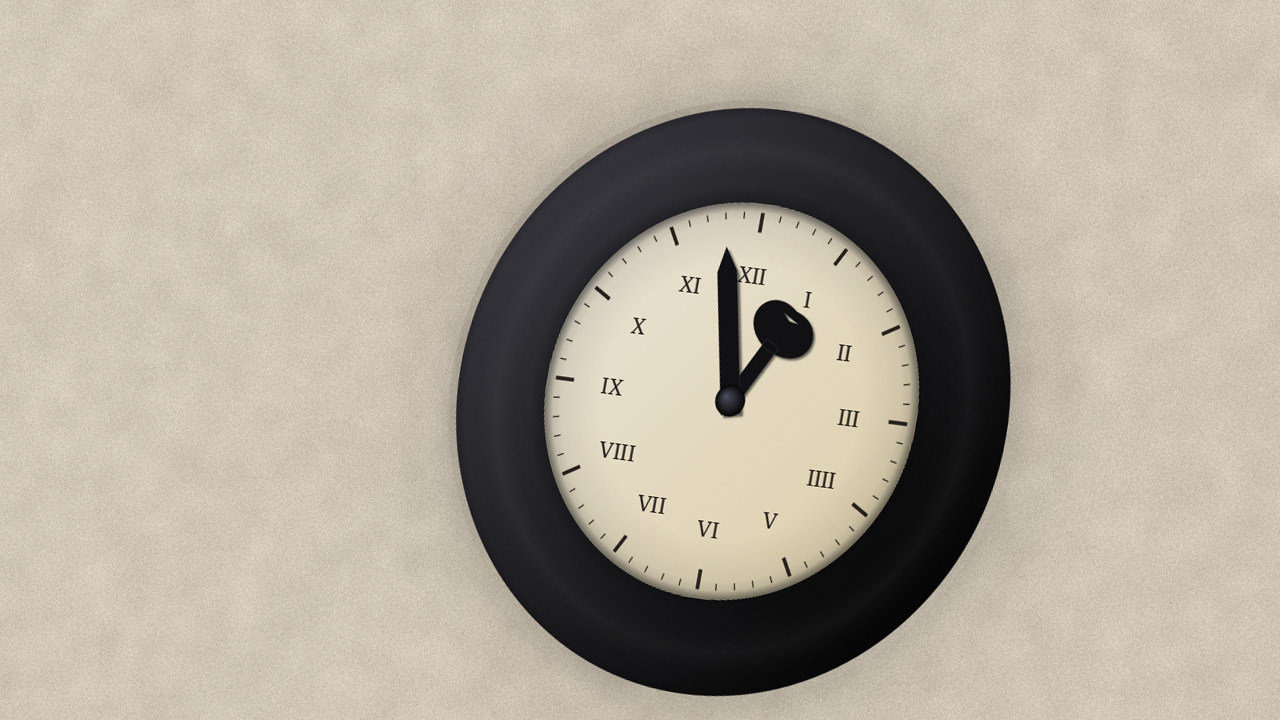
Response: 12:58
